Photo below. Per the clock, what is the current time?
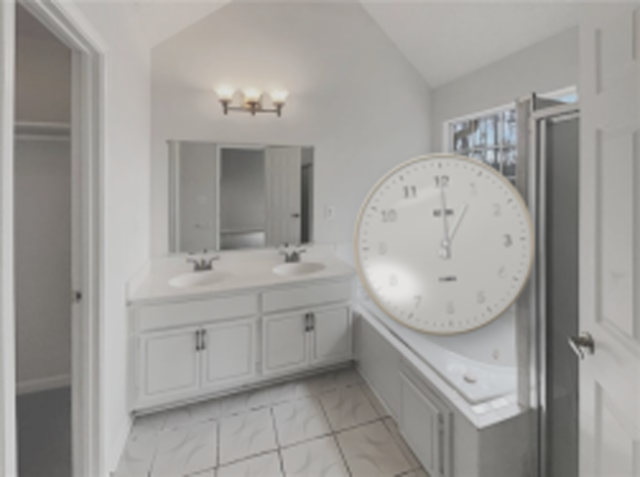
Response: 1:00
